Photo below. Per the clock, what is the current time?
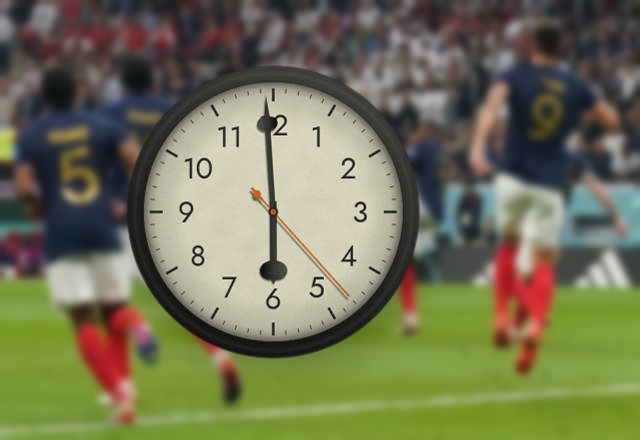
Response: 5:59:23
